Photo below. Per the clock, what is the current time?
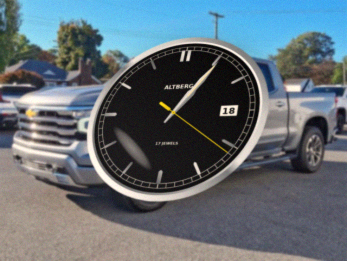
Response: 1:05:21
